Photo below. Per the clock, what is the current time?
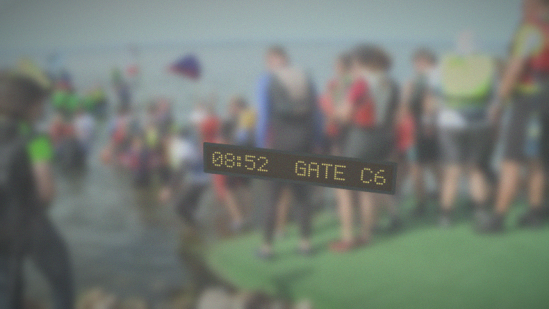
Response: 8:52
